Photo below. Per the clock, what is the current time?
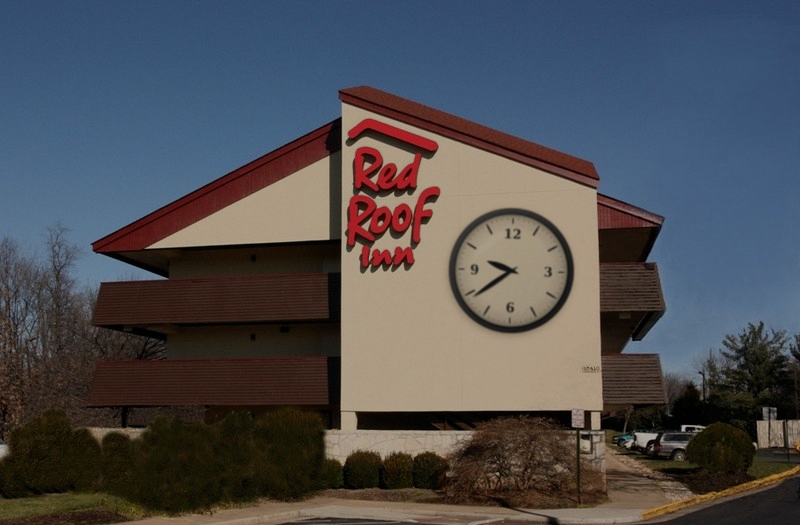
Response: 9:39
